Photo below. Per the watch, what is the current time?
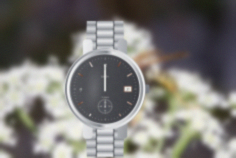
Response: 12:00
